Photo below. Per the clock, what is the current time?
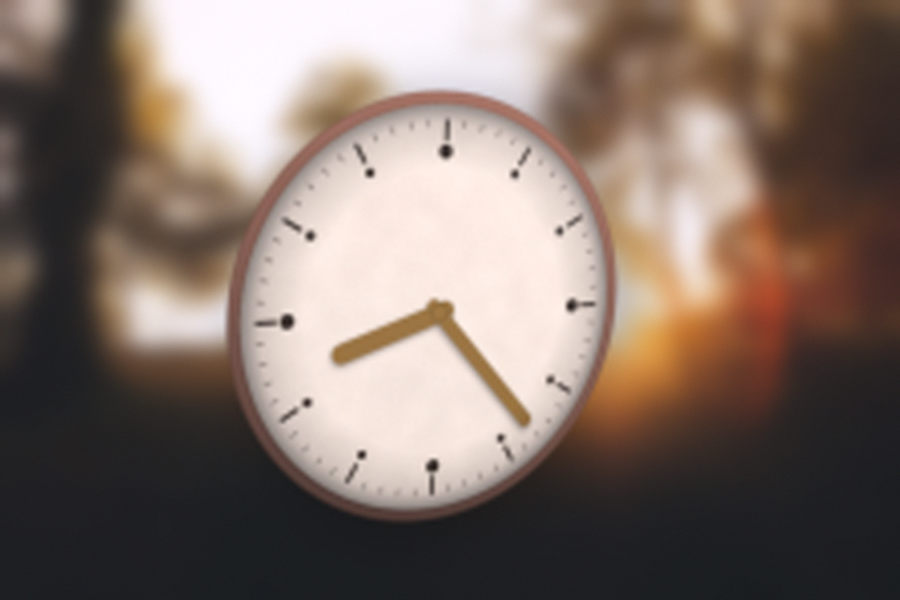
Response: 8:23
